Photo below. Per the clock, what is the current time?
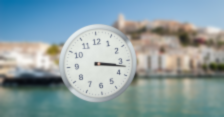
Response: 3:17
